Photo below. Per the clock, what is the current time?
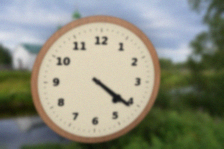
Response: 4:21
